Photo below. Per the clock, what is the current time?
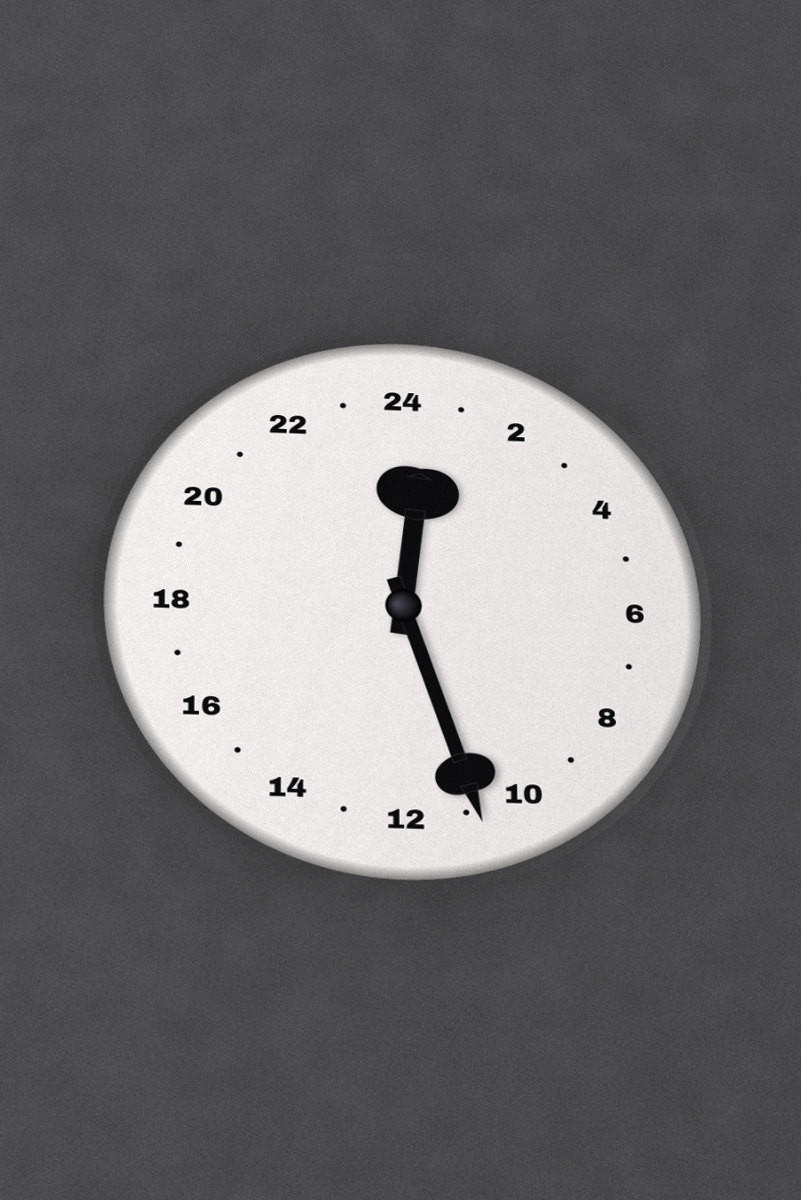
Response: 0:27
